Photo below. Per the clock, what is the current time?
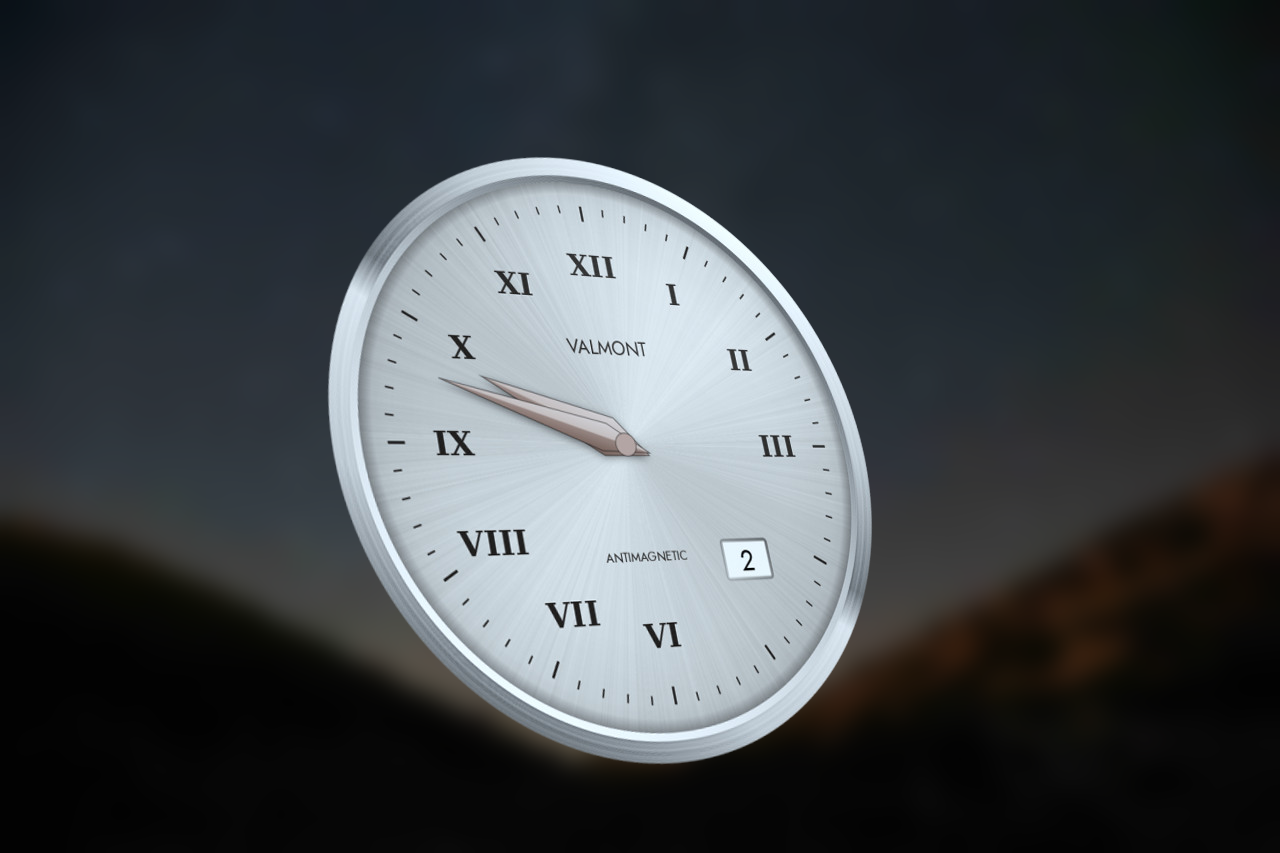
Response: 9:48
